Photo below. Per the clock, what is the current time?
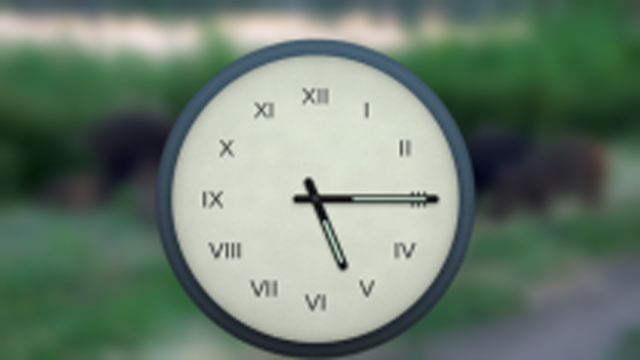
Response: 5:15
